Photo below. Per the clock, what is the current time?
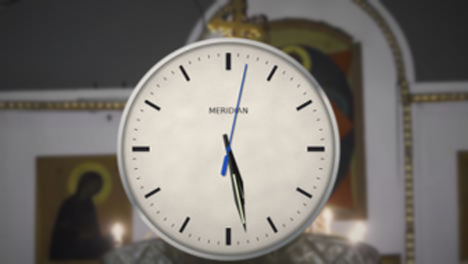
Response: 5:28:02
